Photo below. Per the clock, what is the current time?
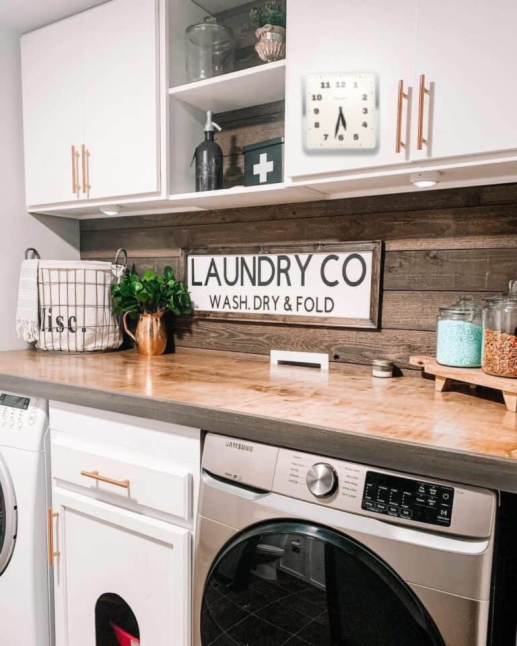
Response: 5:32
